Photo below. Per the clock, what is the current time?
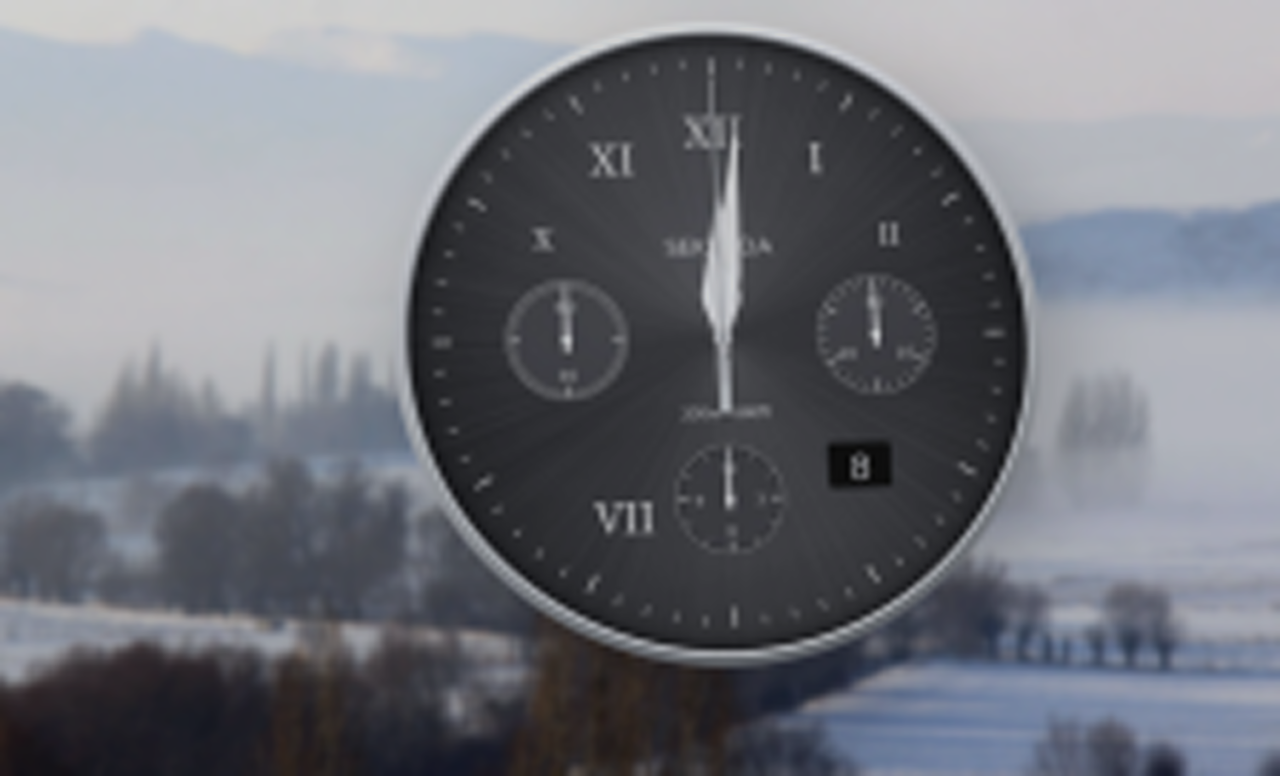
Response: 12:01
